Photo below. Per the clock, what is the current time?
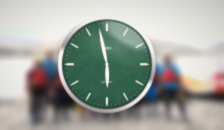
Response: 5:58
